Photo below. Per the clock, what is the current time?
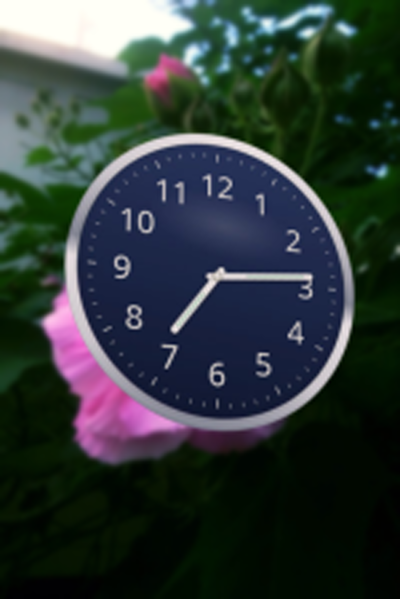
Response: 7:14
